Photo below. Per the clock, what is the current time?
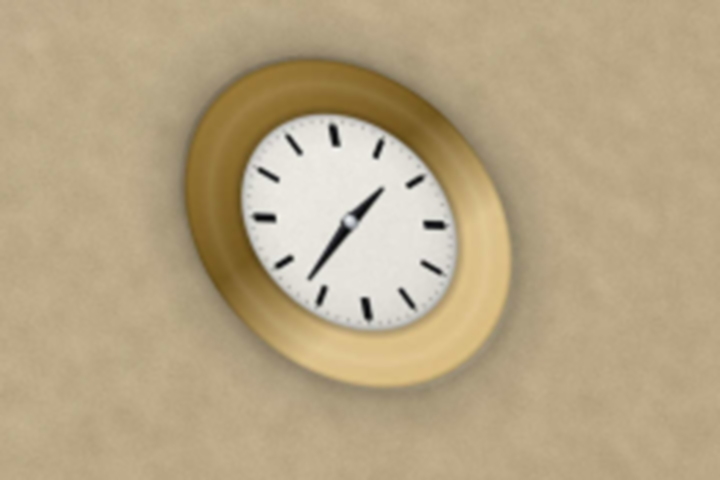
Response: 1:37
